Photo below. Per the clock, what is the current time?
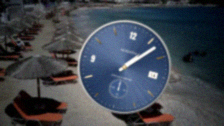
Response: 1:07
